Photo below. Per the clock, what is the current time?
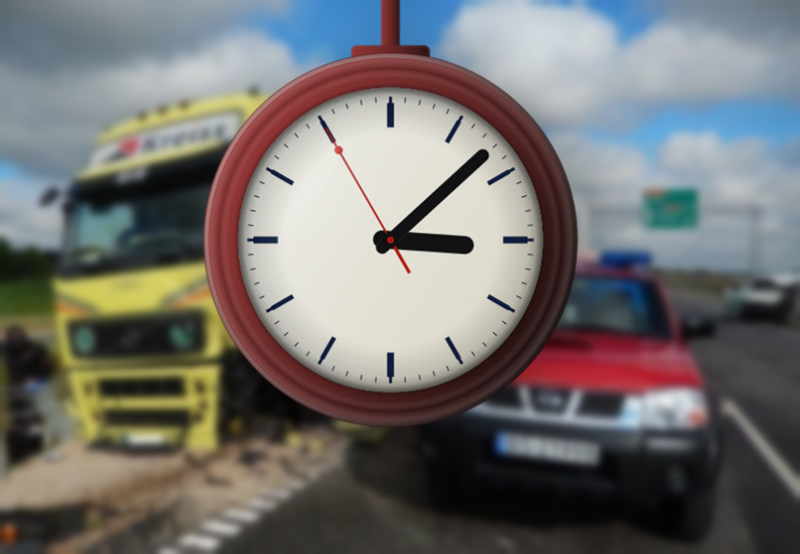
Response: 3:07:55
